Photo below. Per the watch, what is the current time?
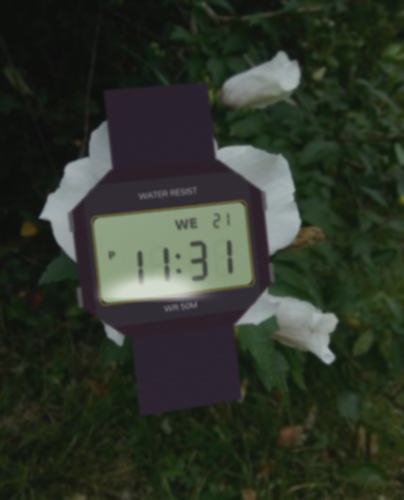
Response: 11:31
